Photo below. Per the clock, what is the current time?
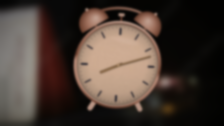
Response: 8:12
